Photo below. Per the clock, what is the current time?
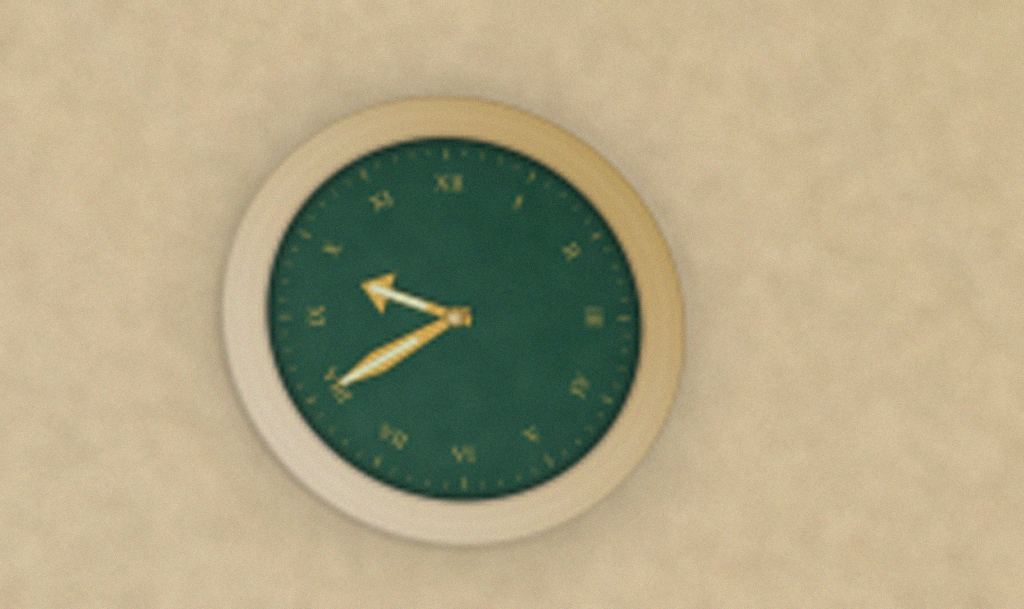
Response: 9:40
